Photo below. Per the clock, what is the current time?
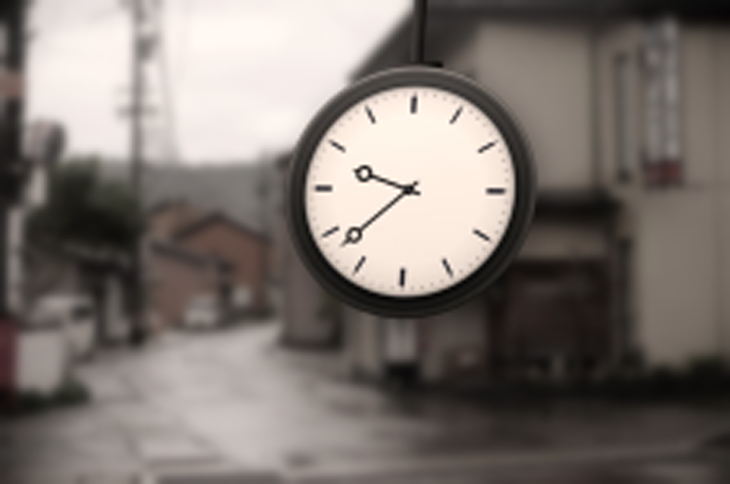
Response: 9:38
